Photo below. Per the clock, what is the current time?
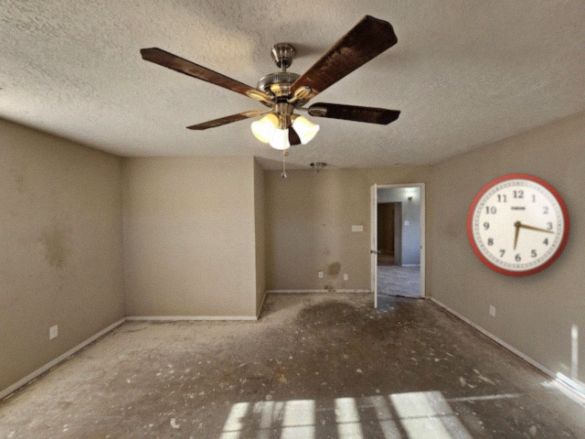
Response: 6:17
